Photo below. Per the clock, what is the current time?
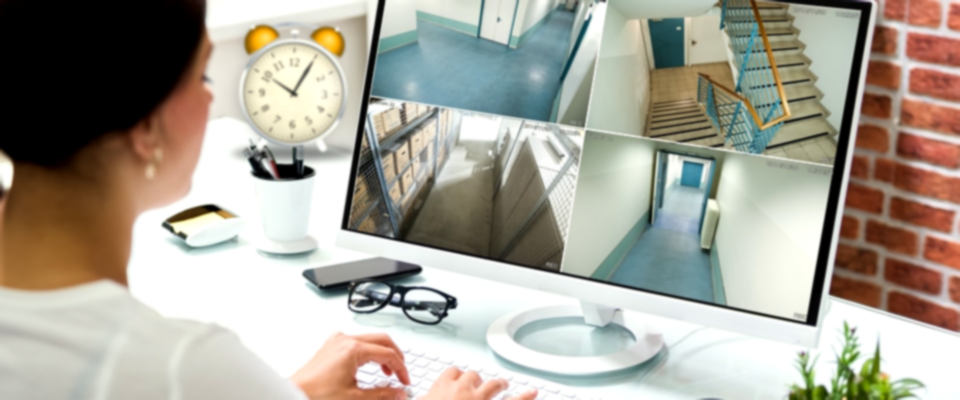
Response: 10:05
